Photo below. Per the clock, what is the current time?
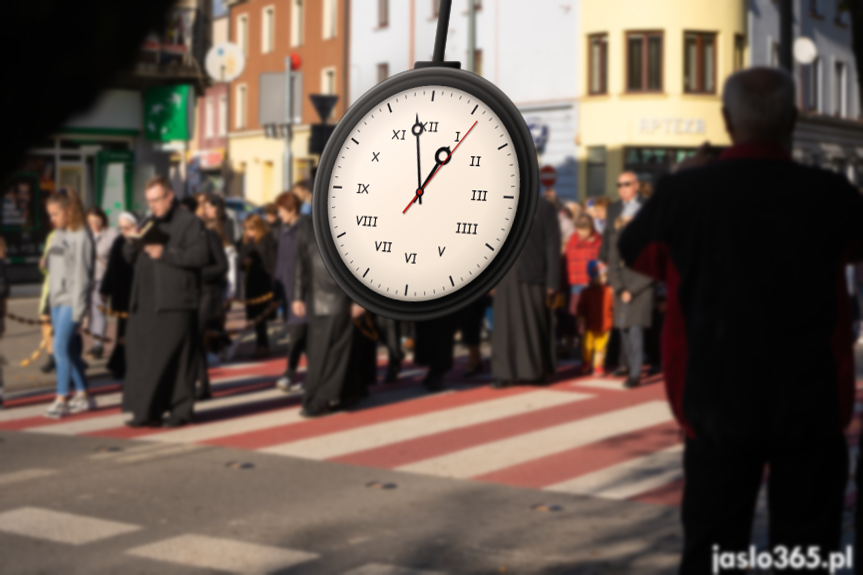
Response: 12:58:06
